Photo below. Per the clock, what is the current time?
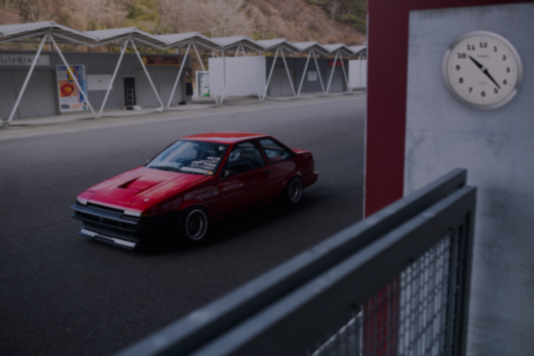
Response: 10:23
